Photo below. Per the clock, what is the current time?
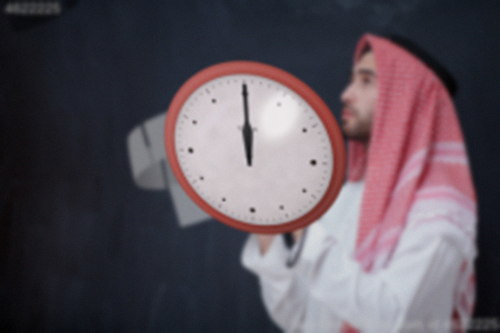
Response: 12:00
